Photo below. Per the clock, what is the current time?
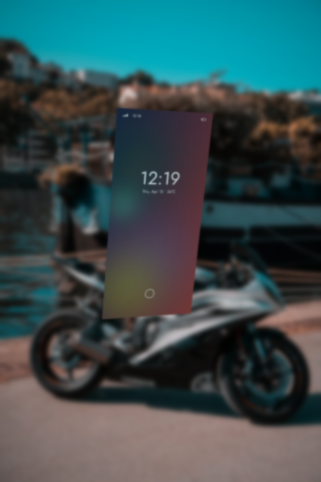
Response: 12:19
